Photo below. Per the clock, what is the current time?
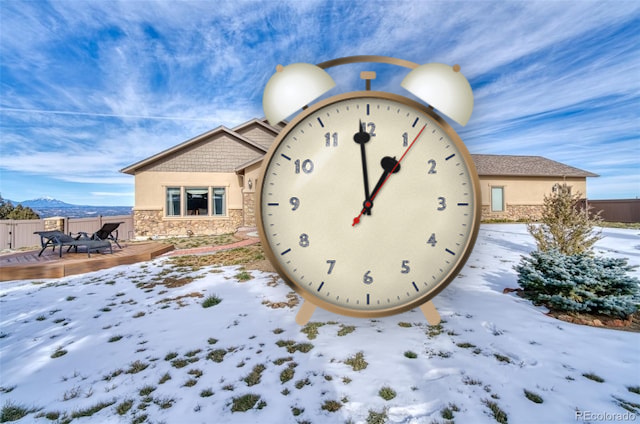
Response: 12:59:06
